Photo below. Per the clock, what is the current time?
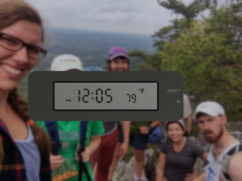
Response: 12:05
